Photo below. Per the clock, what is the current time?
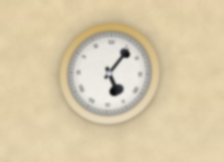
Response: 5:06
